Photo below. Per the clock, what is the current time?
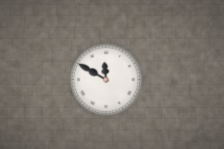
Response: 11:50
